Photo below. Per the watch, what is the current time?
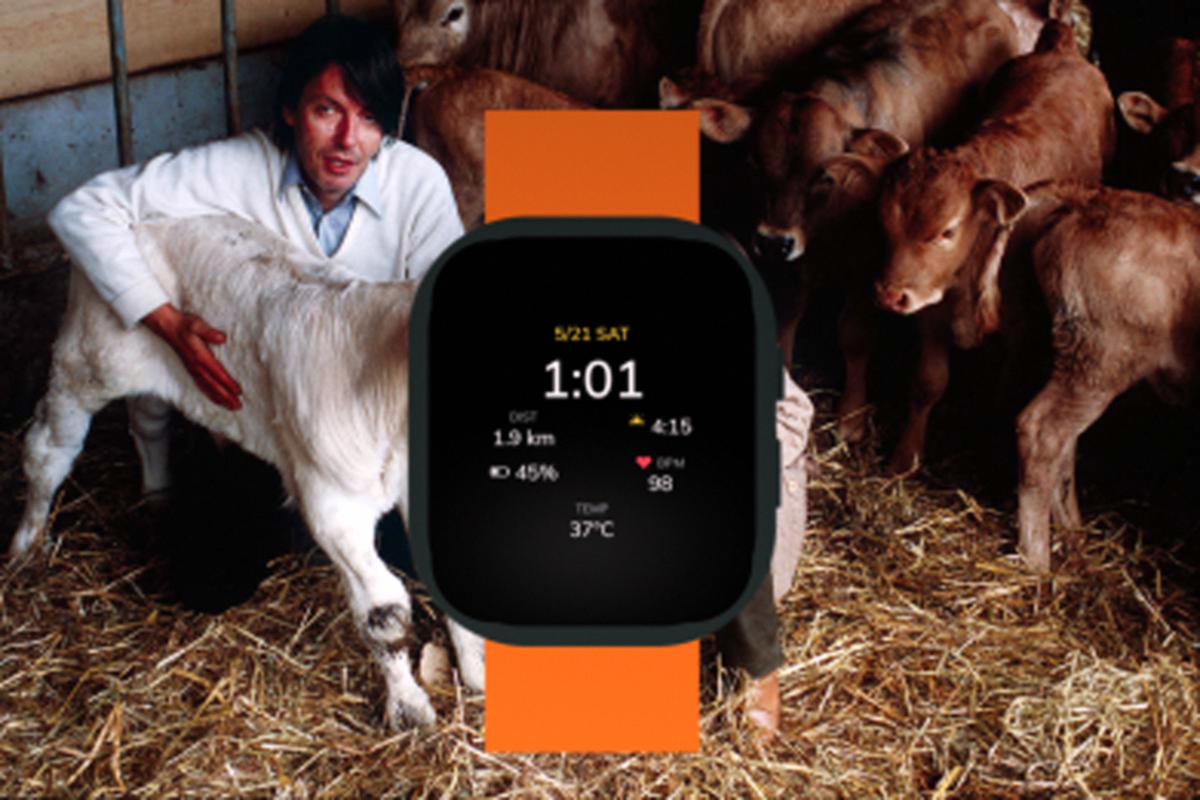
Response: 1:01
